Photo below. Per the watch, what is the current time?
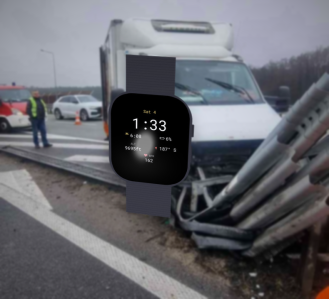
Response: 1:33
